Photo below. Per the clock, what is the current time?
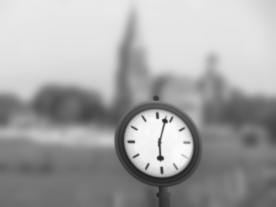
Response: 6:03
